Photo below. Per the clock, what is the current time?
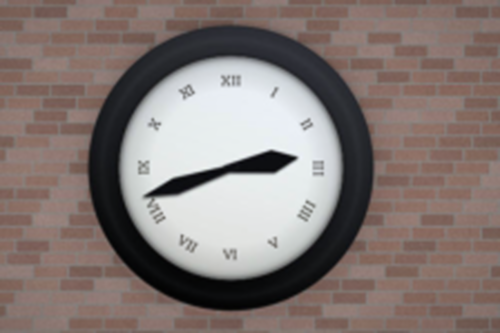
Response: 2:42
